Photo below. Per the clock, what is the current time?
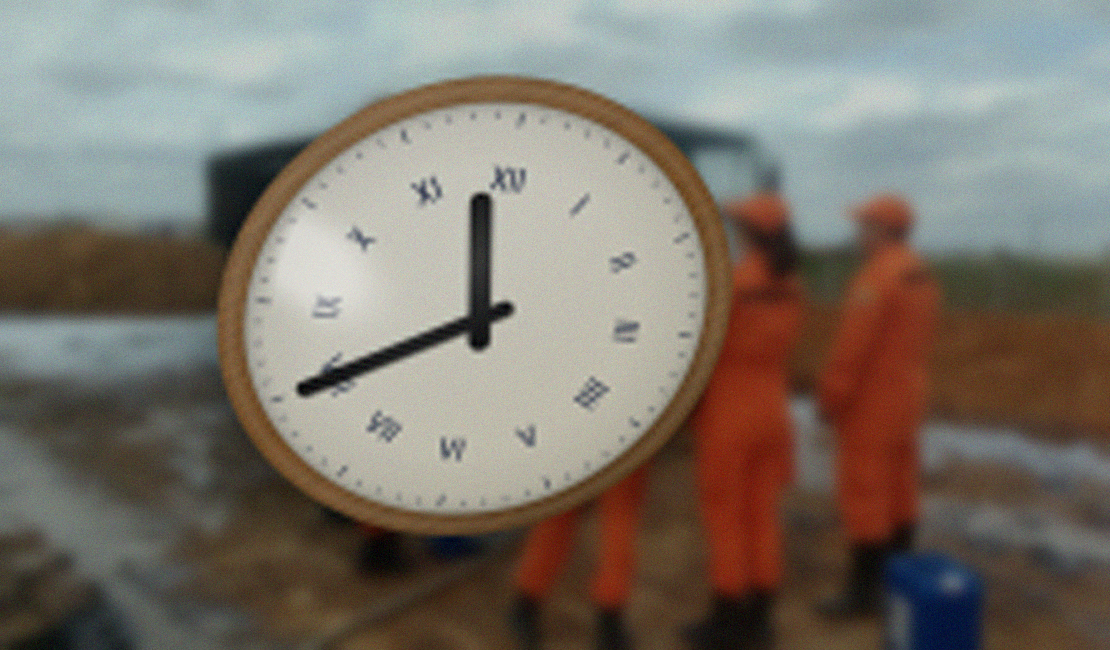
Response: 11:40
